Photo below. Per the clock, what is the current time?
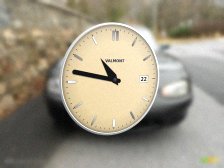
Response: 10:47
